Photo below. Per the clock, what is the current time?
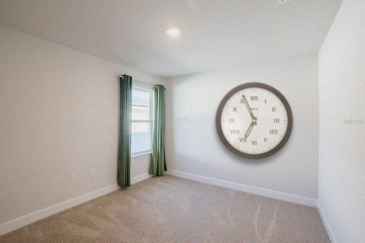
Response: 6:56
